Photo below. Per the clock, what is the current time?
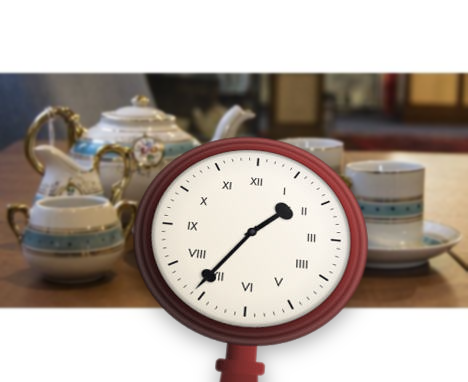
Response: 1:36
